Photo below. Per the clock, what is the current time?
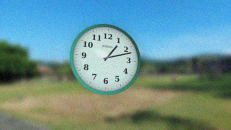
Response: 1:12
